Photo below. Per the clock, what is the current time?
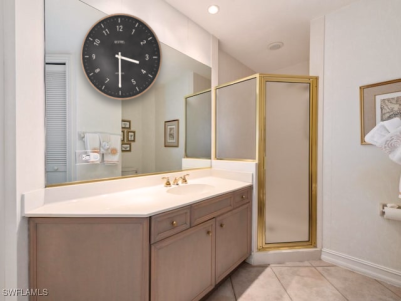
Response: 3:30
